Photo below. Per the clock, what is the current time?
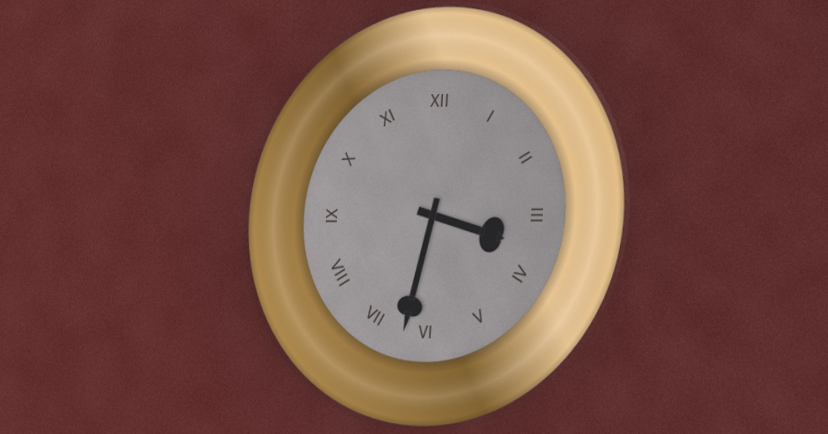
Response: 3:32
